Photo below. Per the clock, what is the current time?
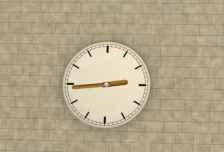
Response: 2:44
